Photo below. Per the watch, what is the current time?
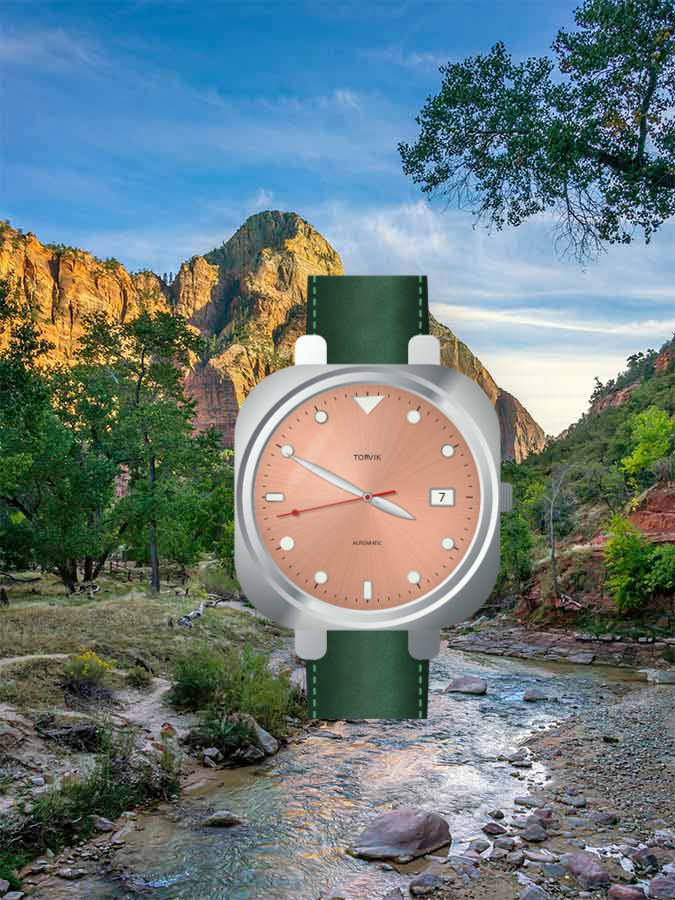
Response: 3:49:43
